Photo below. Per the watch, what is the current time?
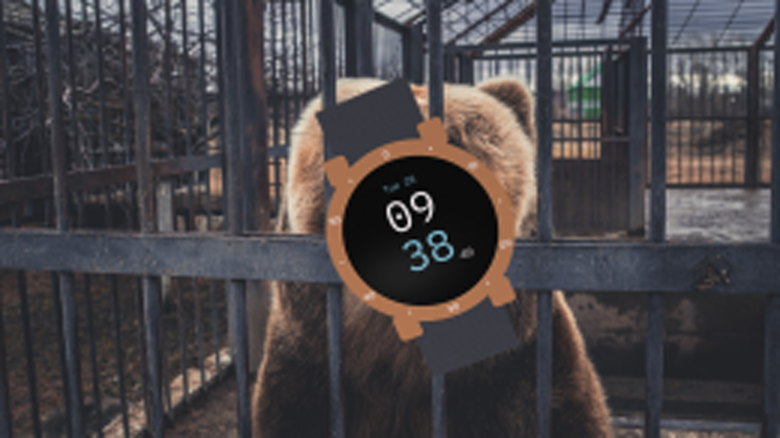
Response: 9:38
